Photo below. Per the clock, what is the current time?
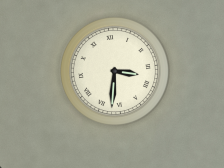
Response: 3:32
